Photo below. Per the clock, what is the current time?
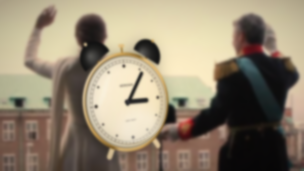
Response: 3:06
